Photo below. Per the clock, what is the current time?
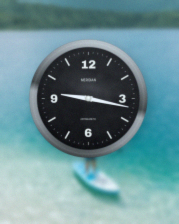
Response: 9:17
